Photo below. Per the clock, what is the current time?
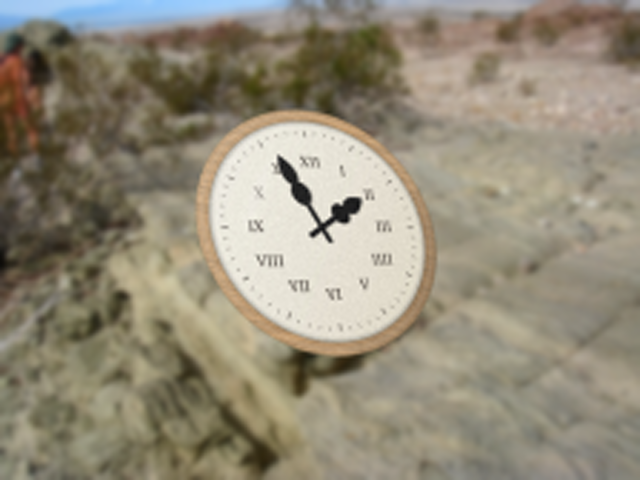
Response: 1:56
